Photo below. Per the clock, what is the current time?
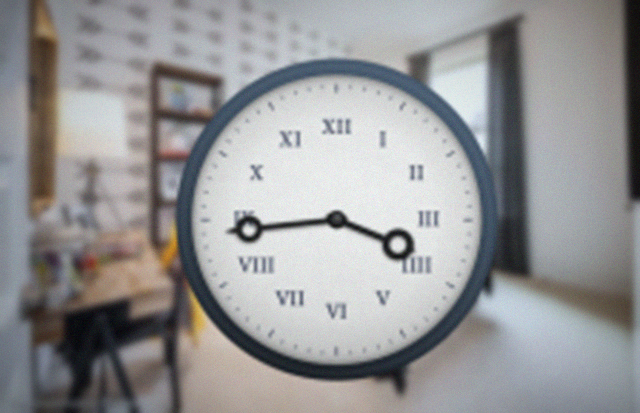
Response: 3:44
